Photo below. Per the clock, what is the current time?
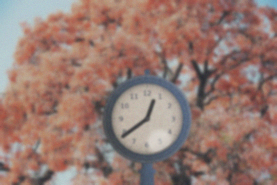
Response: 12:39
